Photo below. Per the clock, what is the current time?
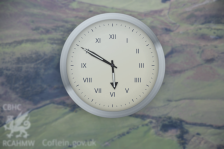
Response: 5:50
